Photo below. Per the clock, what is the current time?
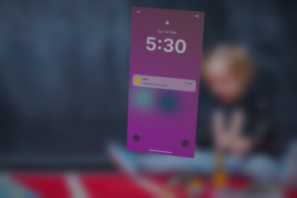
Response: 5:30
